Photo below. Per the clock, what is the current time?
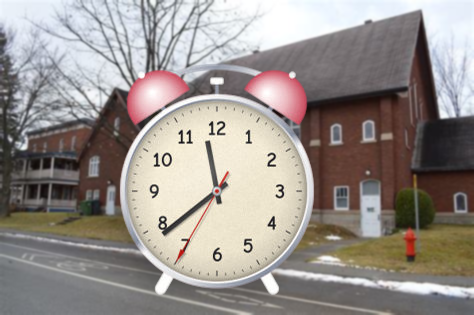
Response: 11:38:35
